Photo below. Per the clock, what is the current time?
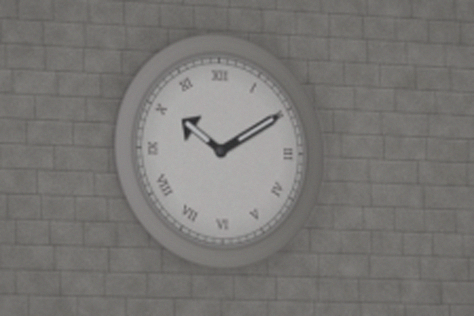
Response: 10:10
